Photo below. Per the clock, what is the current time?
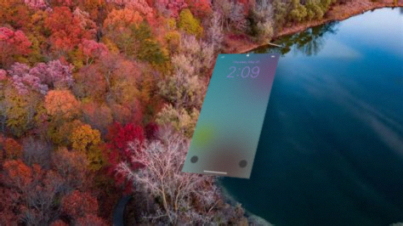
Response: 2:09
